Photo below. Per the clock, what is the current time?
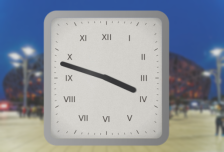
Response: 3:48
